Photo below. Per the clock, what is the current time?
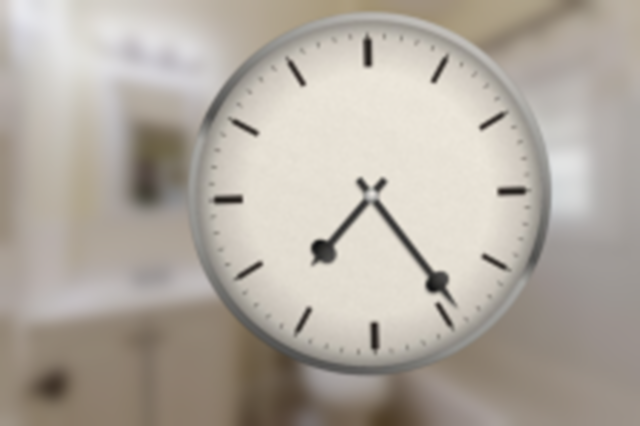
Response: 7:24
